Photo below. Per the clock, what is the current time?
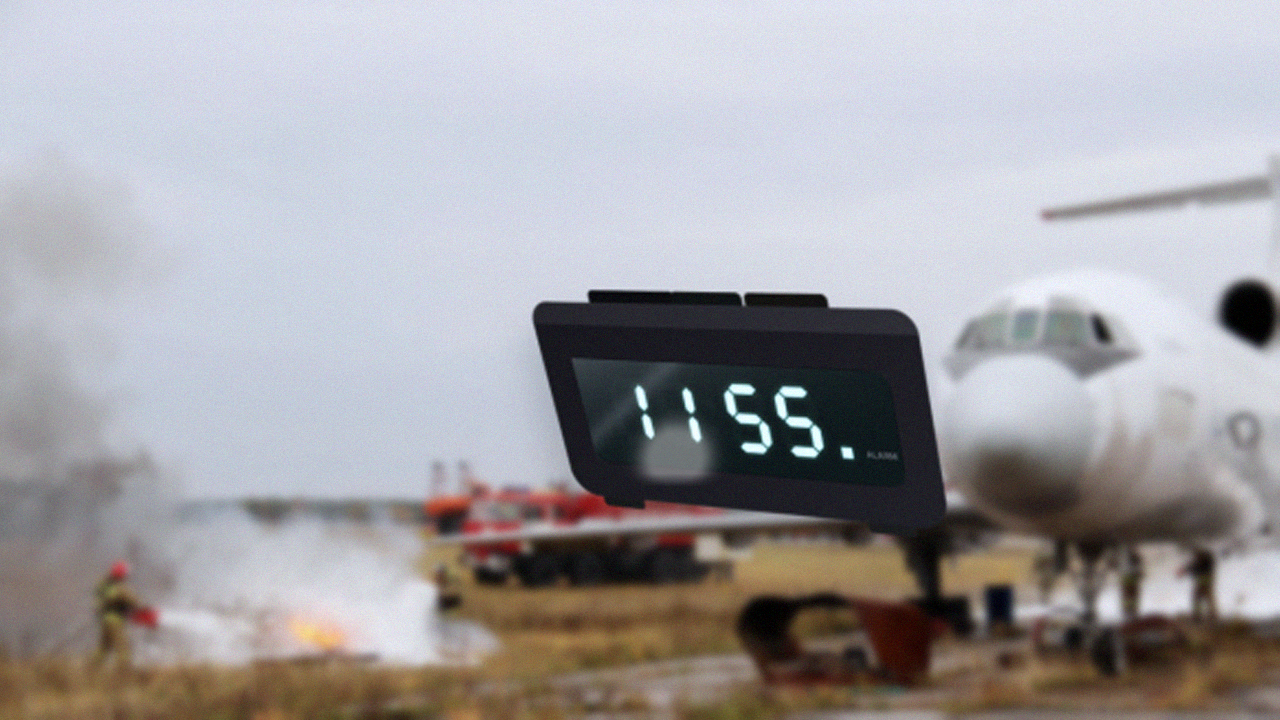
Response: 11:55
